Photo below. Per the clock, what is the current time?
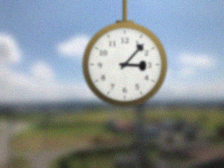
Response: 3:07
